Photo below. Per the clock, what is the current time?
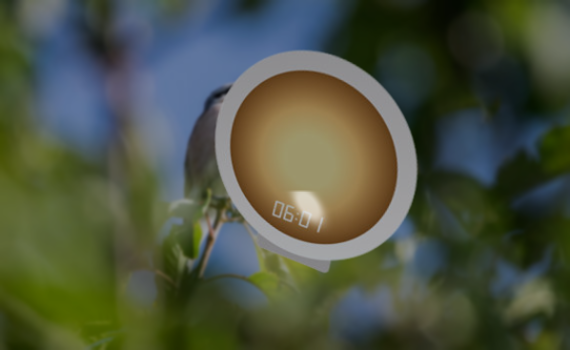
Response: 6:01
